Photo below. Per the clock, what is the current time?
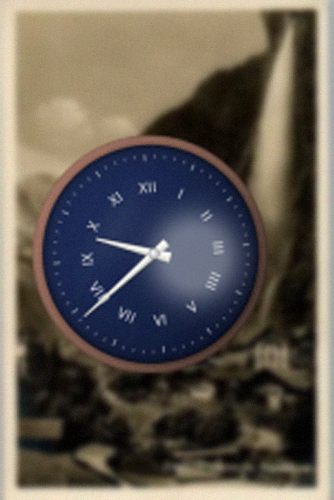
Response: 9:39
